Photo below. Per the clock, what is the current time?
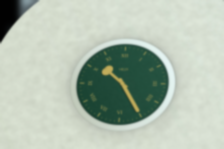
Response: 10:25
